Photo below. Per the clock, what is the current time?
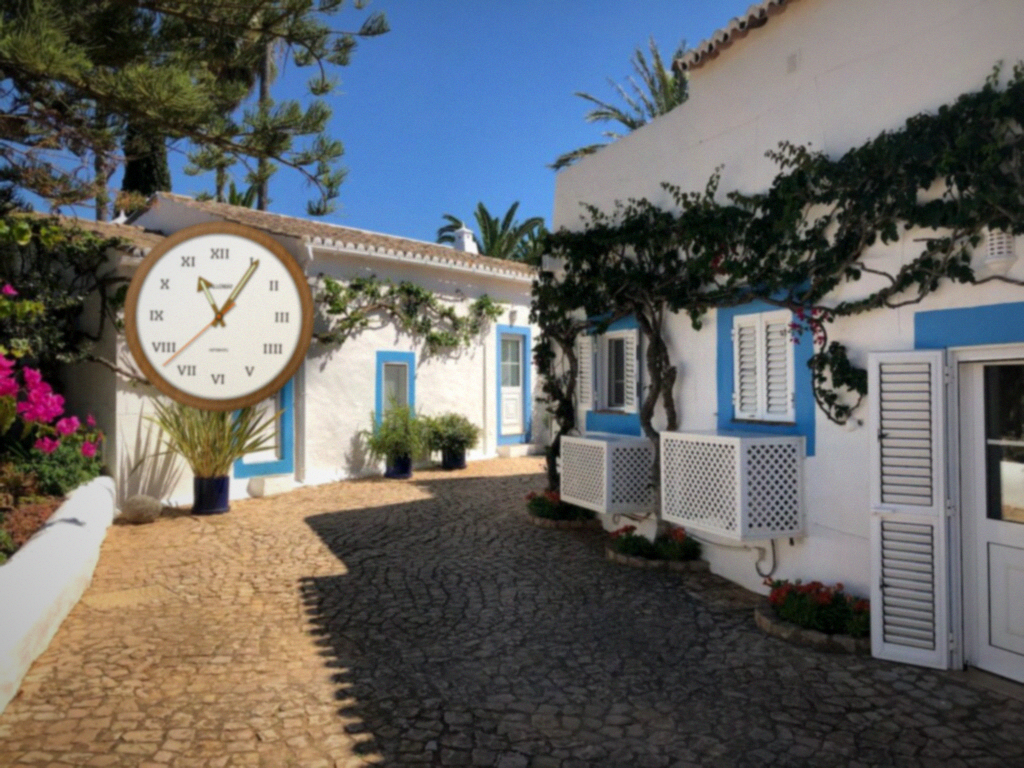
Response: 11:05:38
